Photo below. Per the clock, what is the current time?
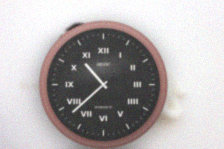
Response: 10:38
